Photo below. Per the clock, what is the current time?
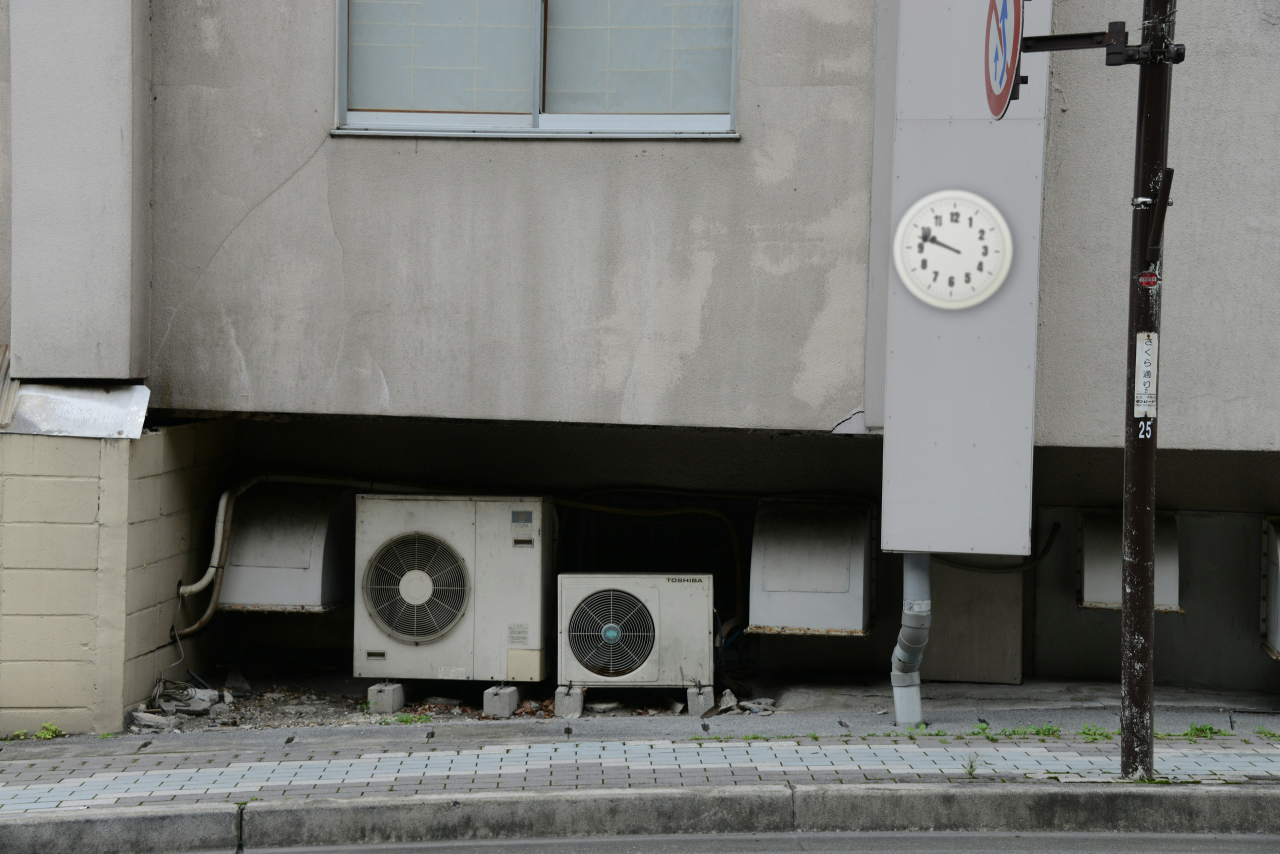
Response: 9:48
